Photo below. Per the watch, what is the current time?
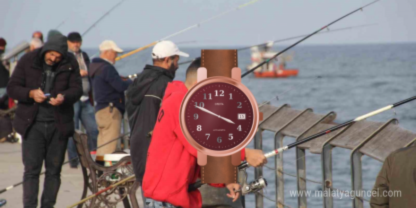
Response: 3:49
